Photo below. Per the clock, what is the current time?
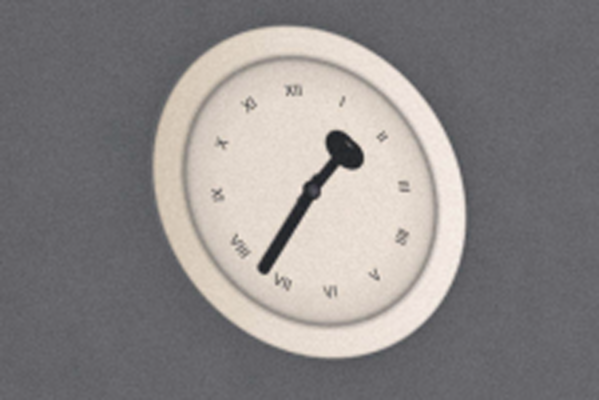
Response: 1:37
